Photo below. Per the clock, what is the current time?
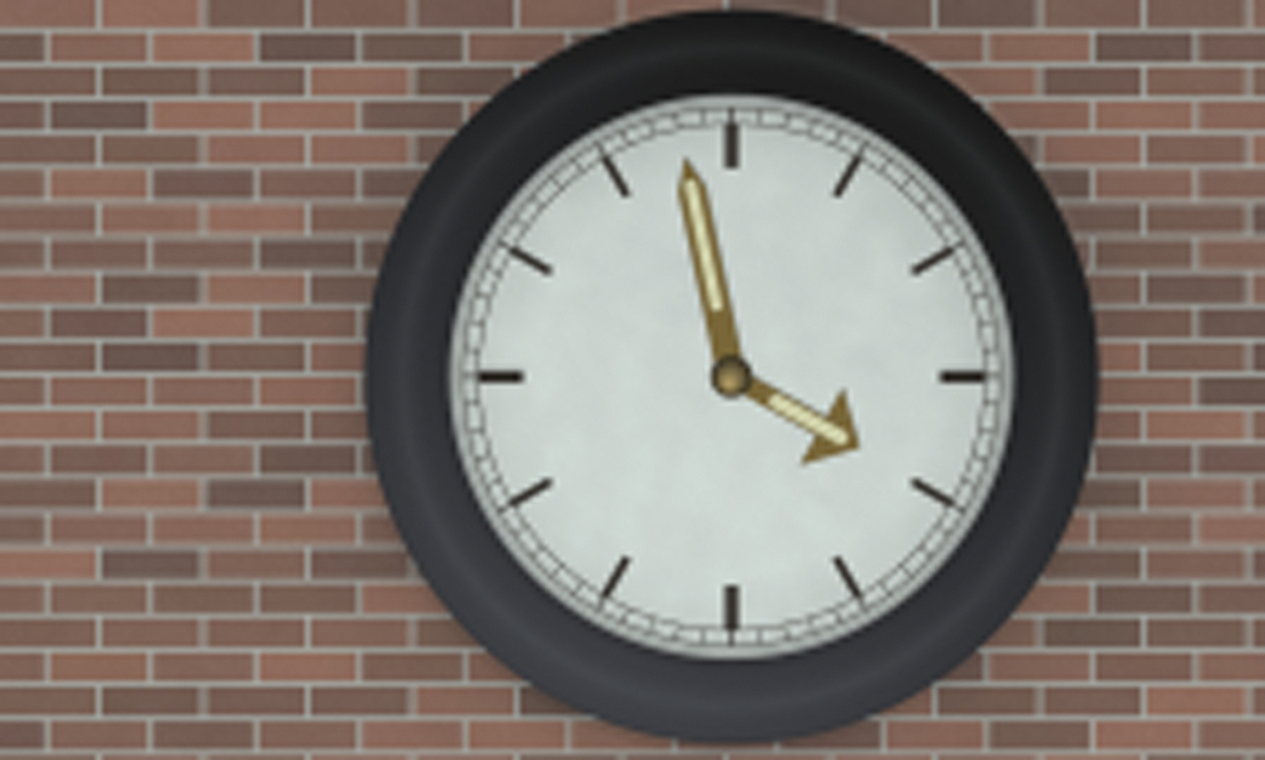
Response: 3:58
